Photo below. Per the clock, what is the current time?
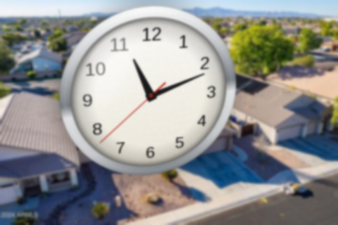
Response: 11:11:38
